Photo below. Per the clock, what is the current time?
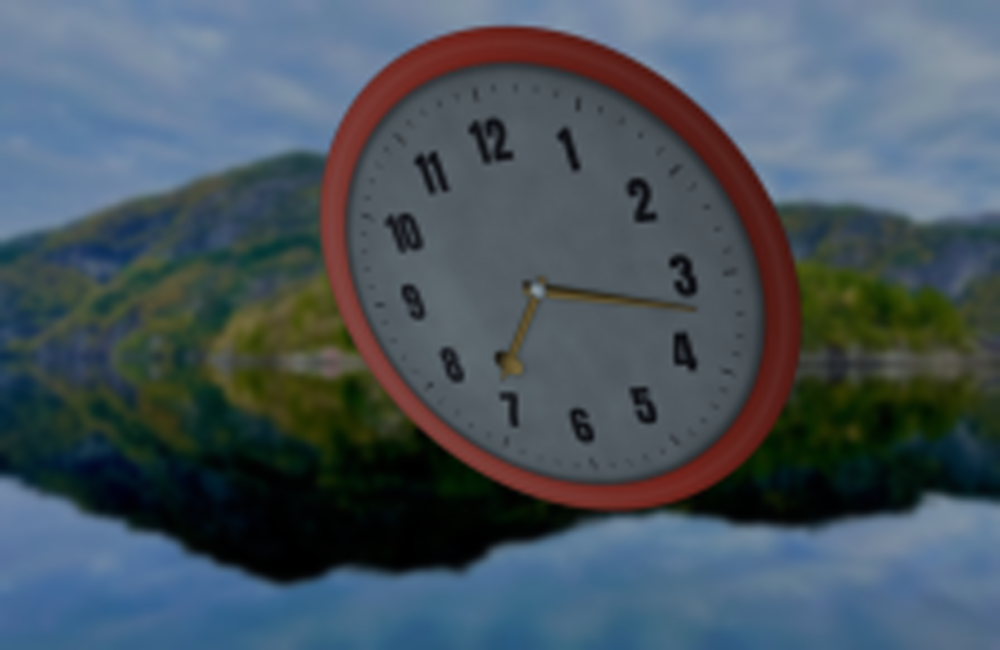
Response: 7:17
